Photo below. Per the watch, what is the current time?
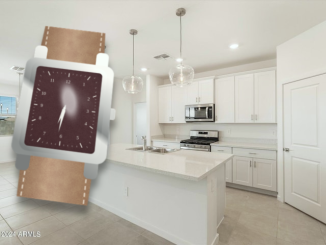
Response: 6:31
